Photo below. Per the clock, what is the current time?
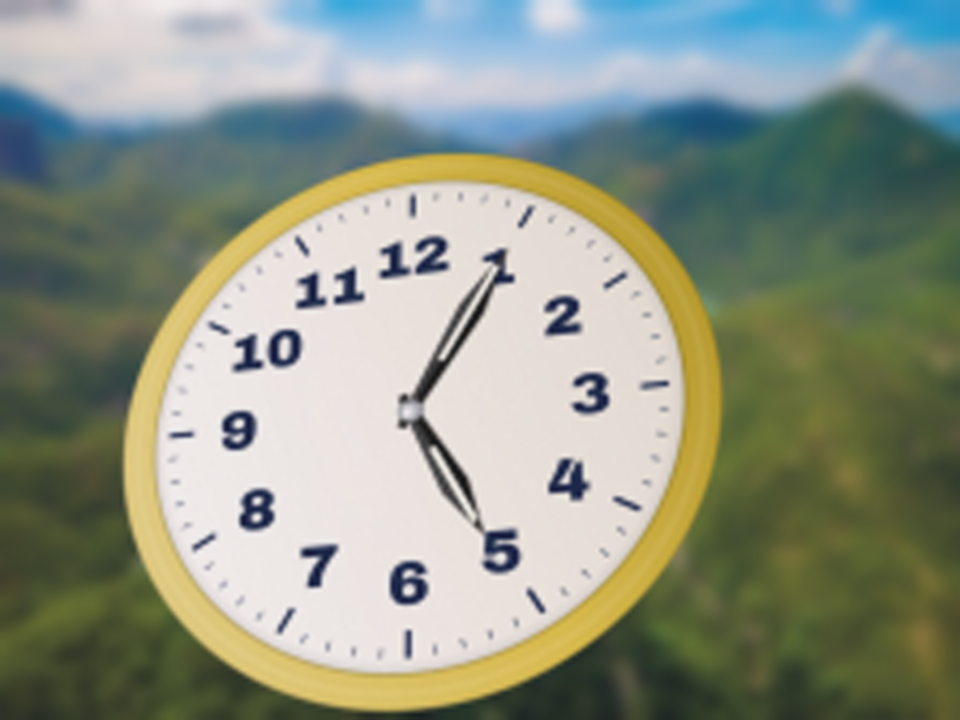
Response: 5:05
